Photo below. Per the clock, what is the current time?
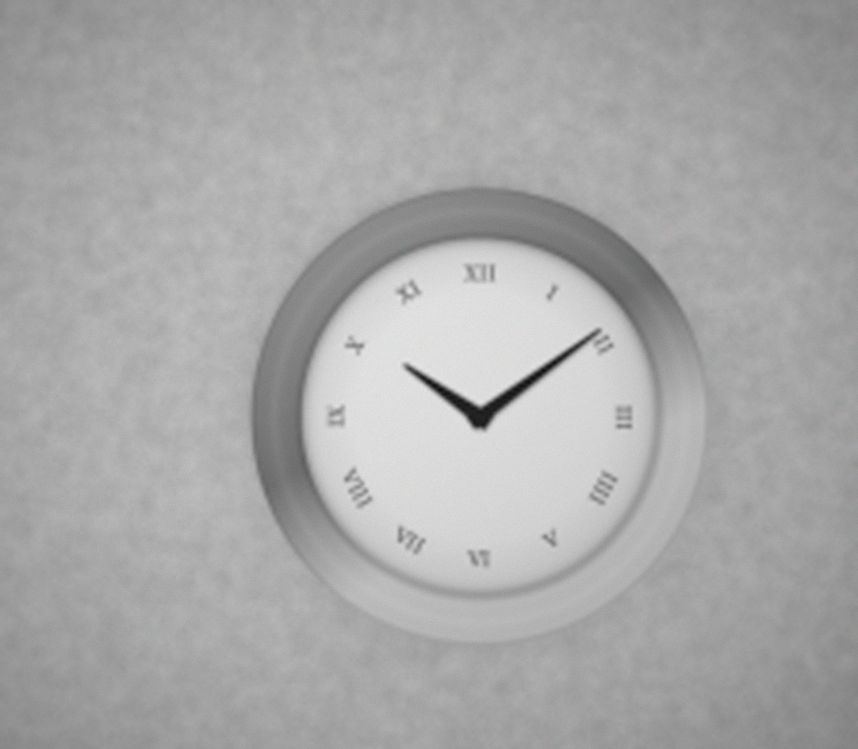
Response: 10:09
